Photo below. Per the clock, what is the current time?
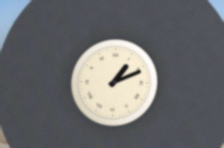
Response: 1:11
